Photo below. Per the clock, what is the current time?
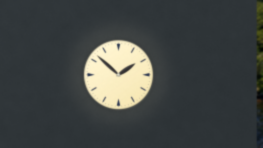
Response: 1:52
